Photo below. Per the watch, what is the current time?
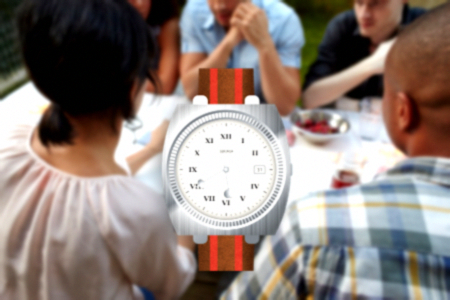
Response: 5:40
